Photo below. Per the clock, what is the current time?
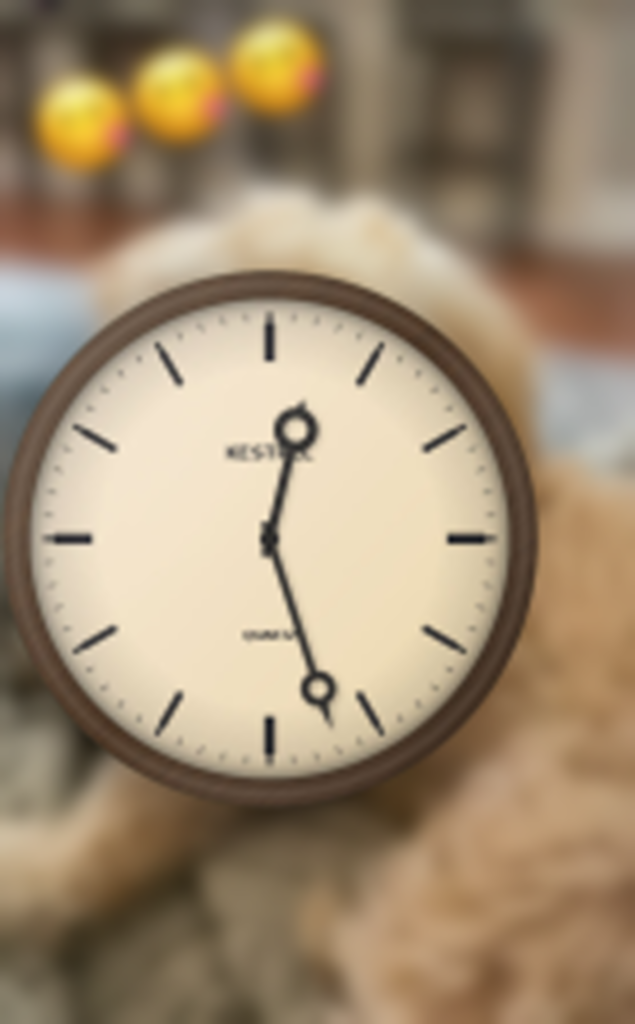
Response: 12:27
